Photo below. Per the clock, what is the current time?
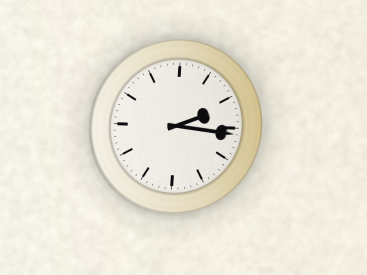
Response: 2:16
